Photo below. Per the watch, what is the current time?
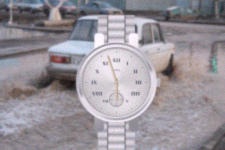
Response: 5:57
